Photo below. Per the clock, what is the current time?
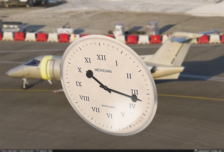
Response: 10:17
